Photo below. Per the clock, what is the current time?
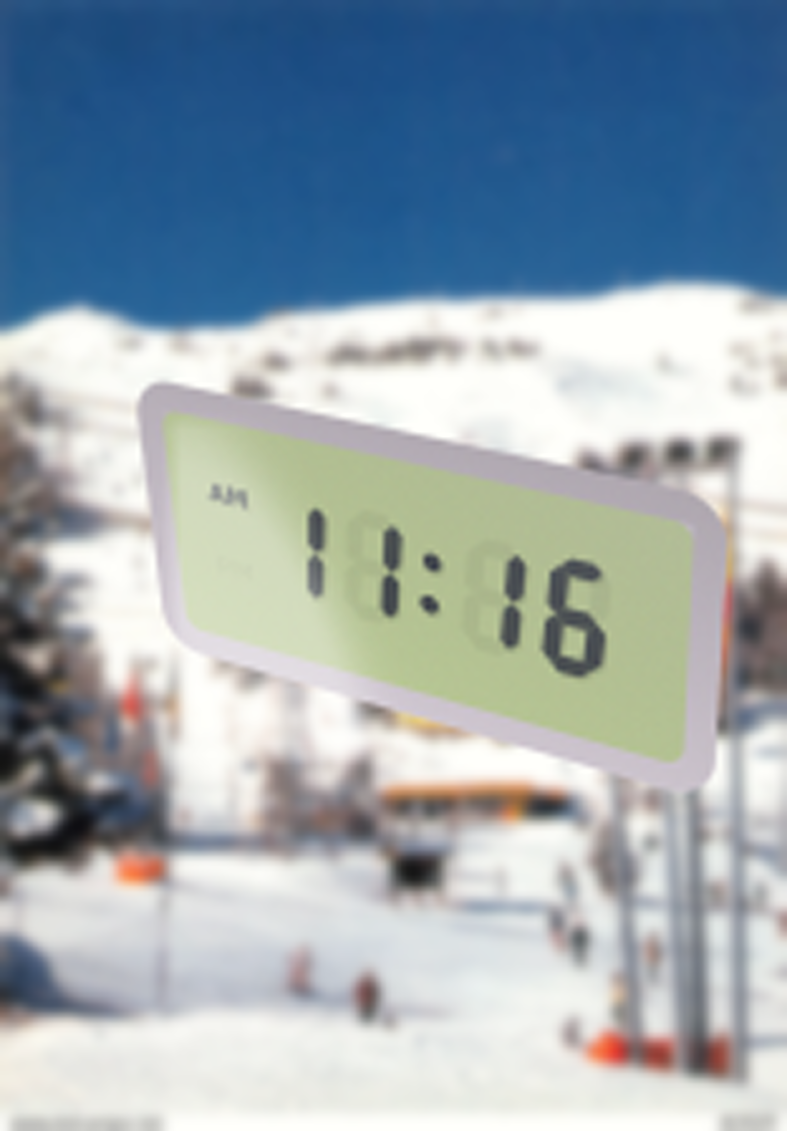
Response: 11:16
